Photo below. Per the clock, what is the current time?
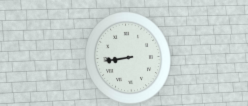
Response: 8:44
